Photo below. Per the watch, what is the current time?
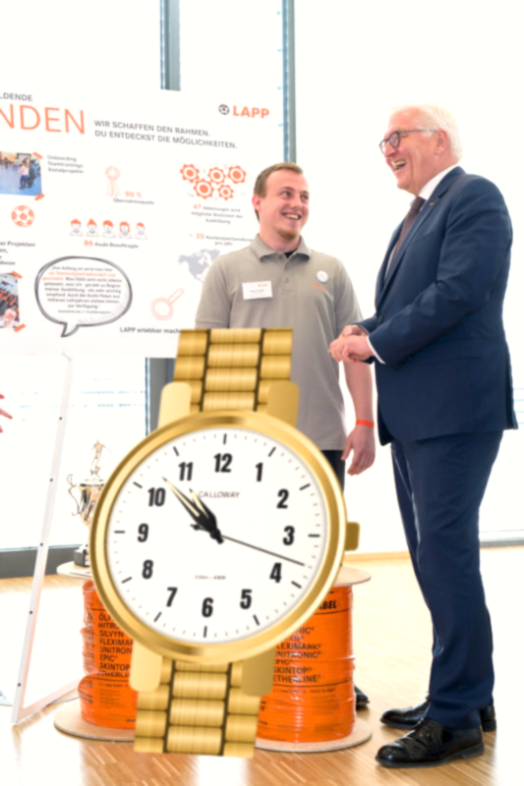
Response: 10:52:18
